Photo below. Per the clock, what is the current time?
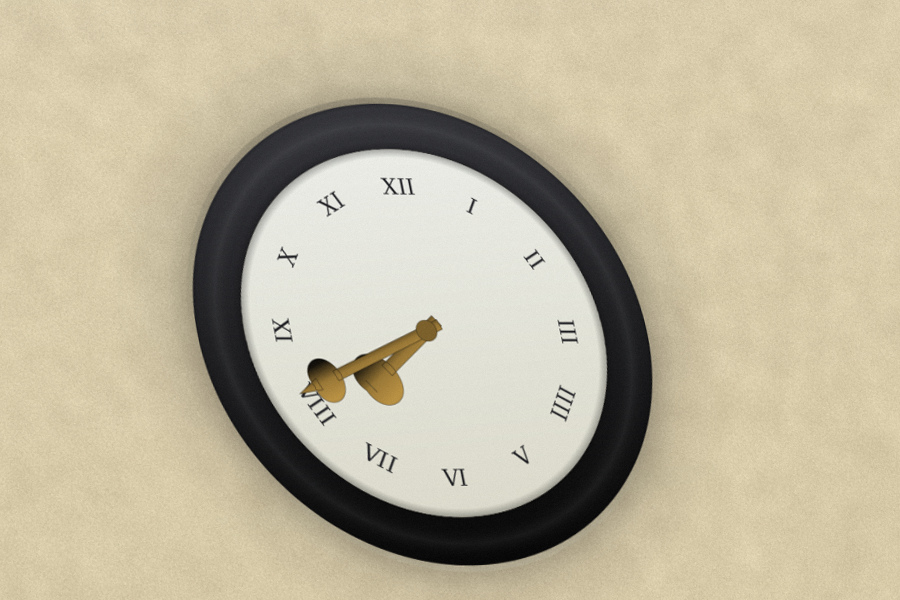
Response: 7:41
